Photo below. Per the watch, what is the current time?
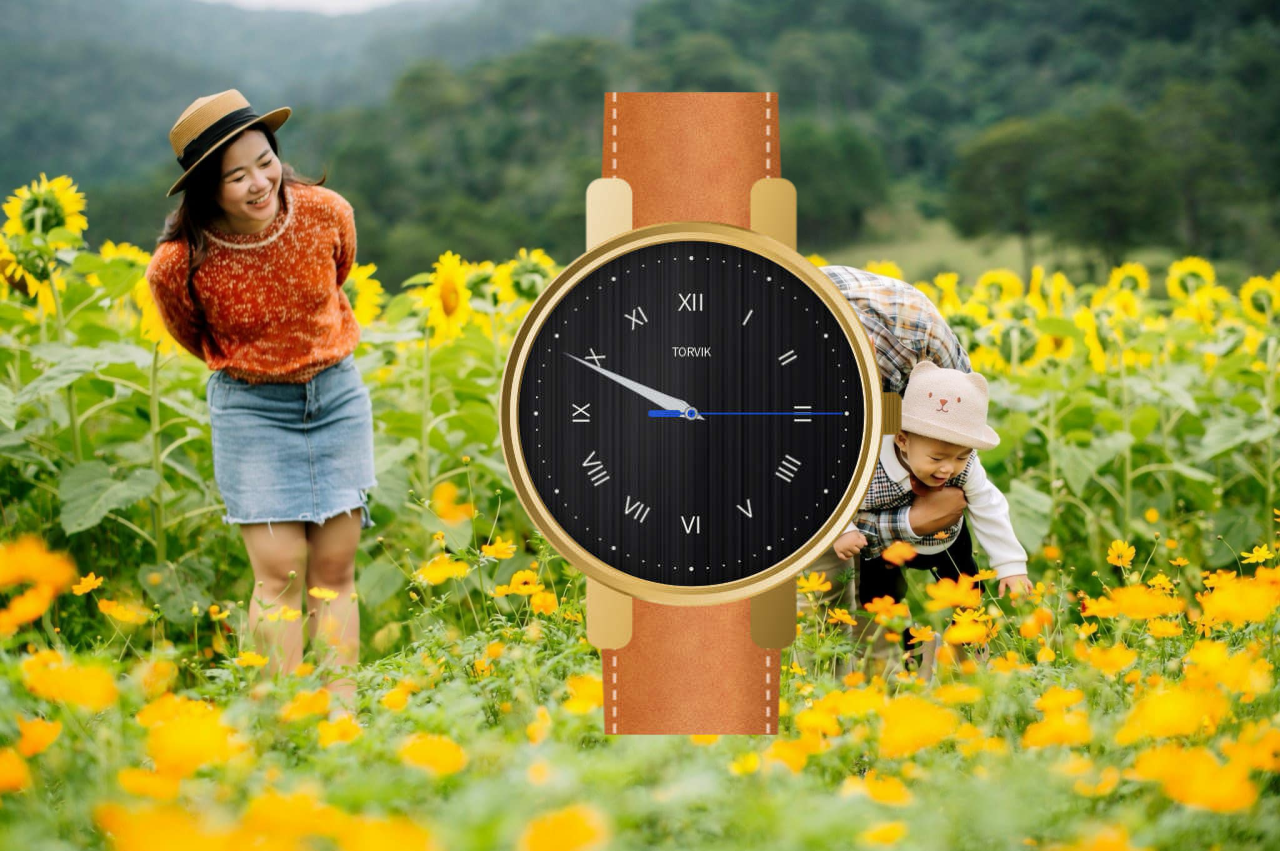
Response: 9:49:15
